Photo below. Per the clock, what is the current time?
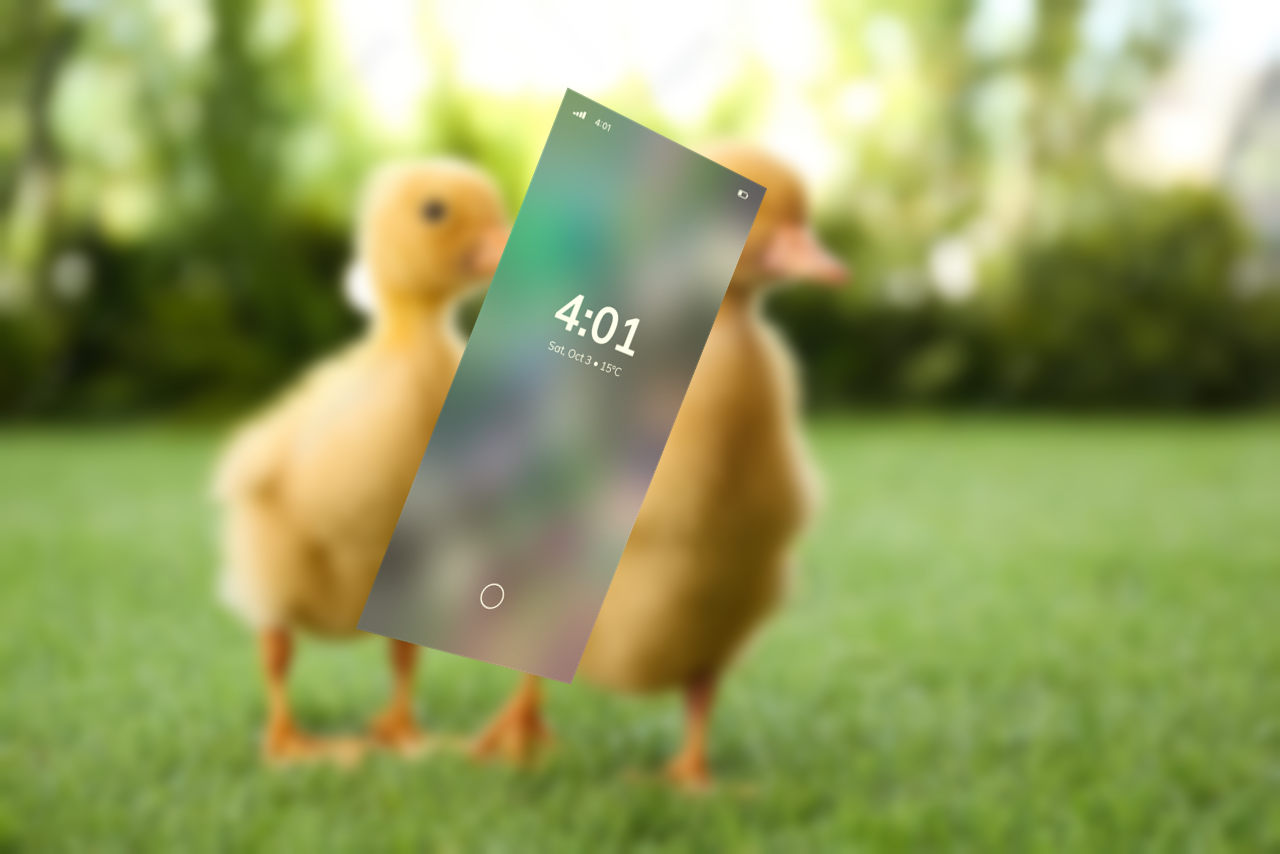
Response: 4:01
